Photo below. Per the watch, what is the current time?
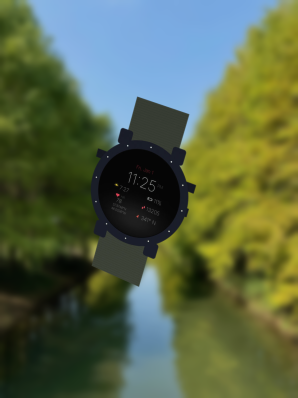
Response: 11:25
